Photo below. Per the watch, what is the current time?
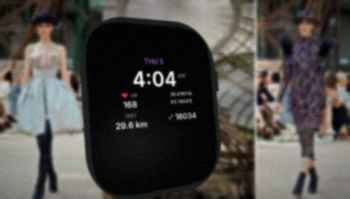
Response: 4:04
